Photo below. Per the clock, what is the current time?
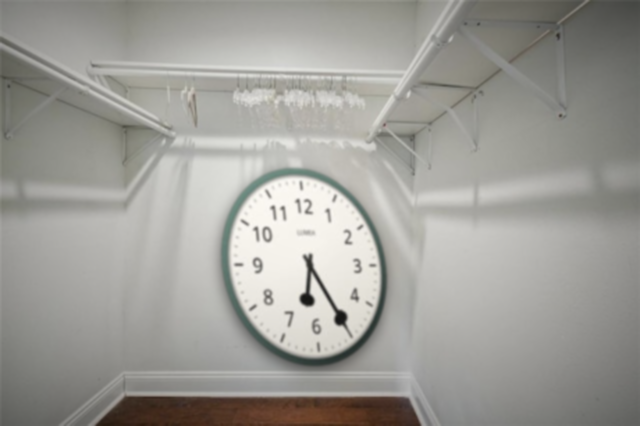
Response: 6:25
